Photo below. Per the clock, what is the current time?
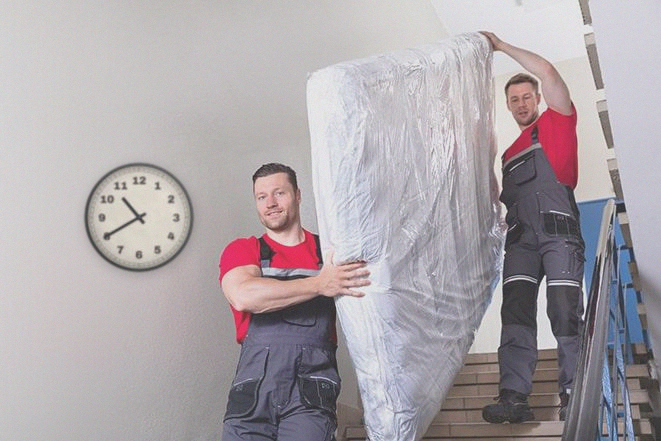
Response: 10:40
